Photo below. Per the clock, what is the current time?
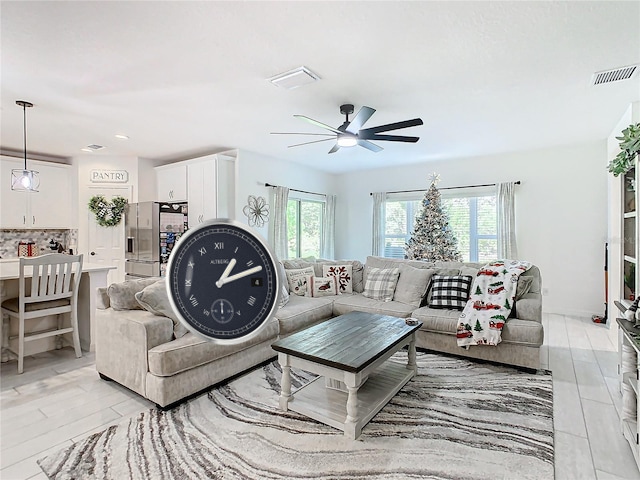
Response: 1:12
